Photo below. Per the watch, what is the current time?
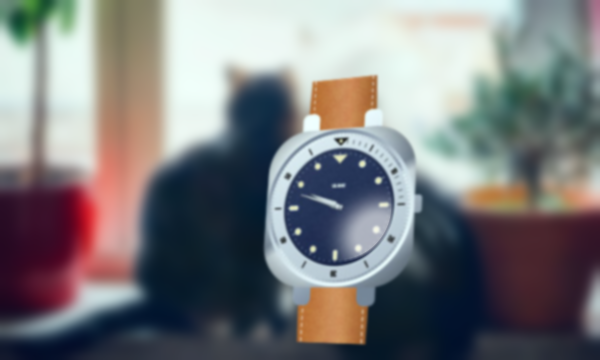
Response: 9:48
